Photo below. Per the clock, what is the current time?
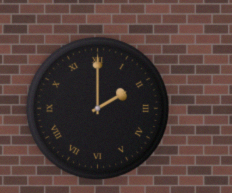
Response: 2:00
